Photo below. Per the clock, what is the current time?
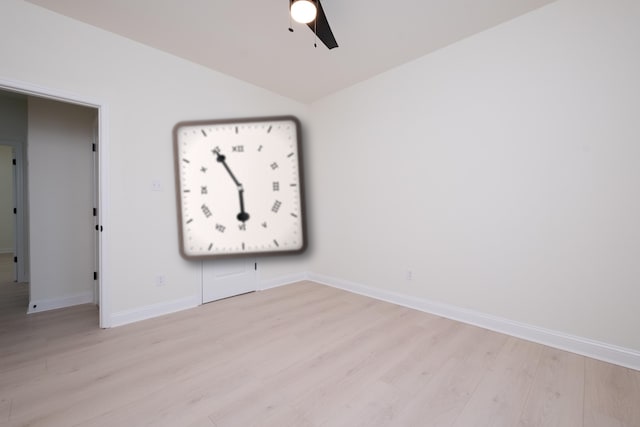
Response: 5:55
